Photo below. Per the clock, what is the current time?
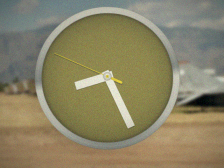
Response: 8:25:49
